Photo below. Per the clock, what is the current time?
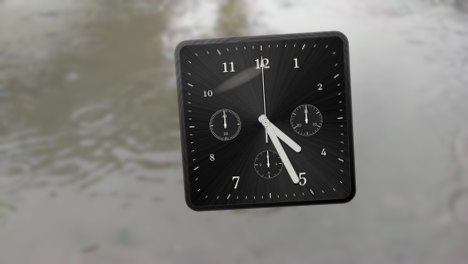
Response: 4:26
